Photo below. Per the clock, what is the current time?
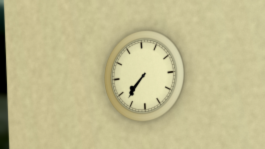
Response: 7:37
